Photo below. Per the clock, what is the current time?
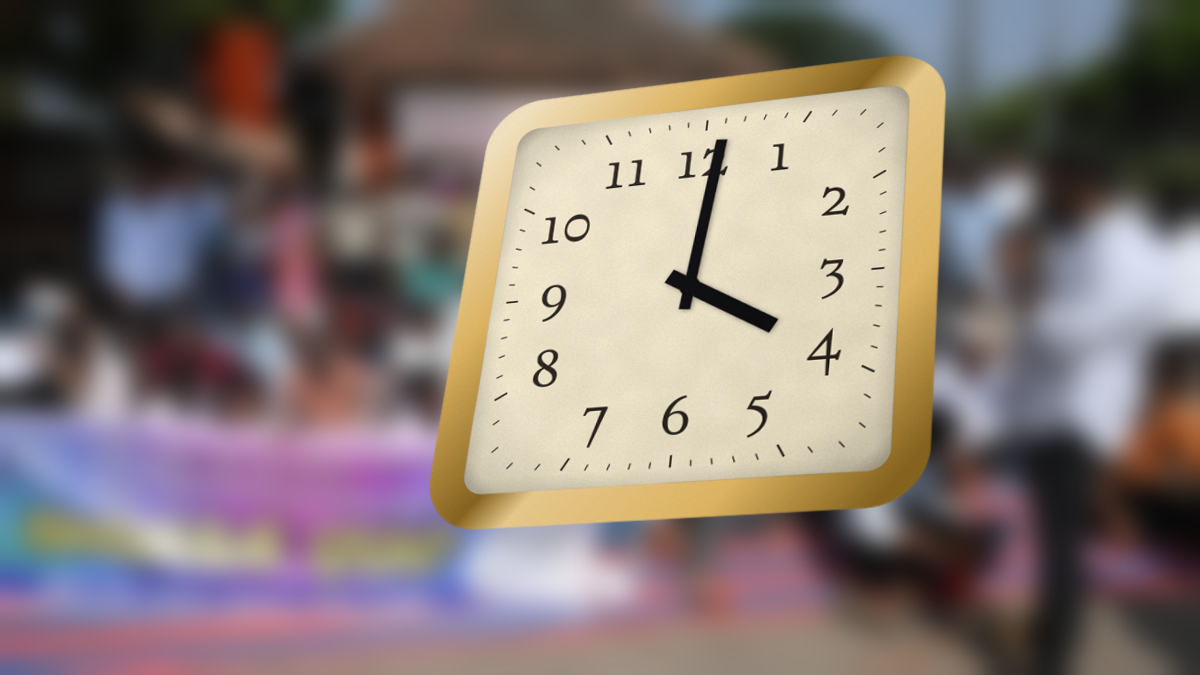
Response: 4:01
